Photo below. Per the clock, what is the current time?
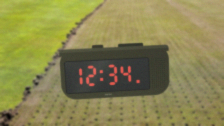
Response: 12:34
